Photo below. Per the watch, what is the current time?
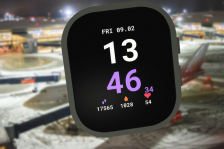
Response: 13:46:34
